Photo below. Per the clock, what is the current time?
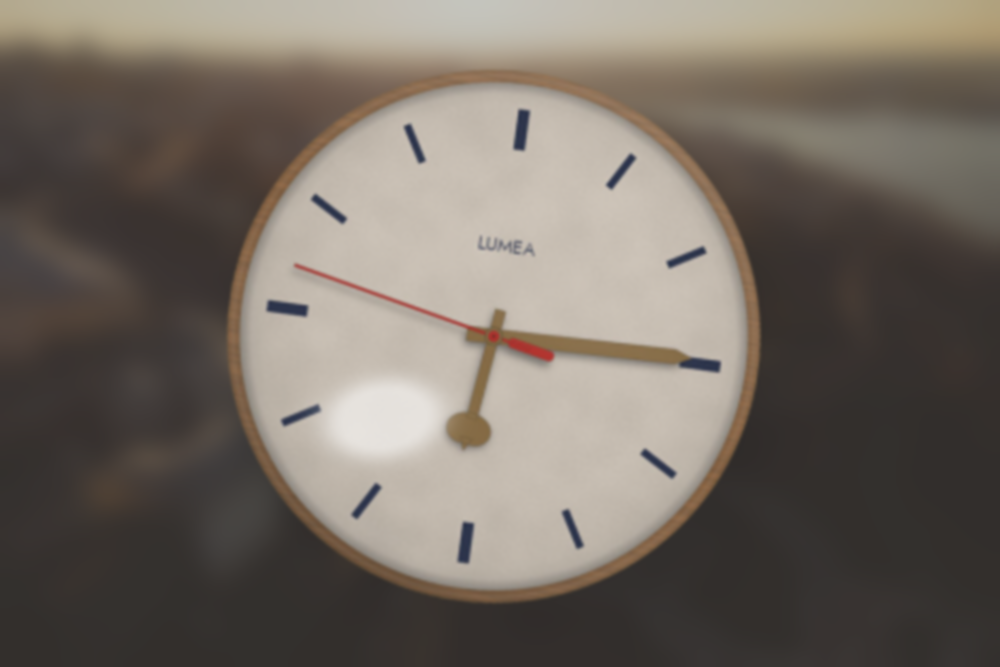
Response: 6:14:47
